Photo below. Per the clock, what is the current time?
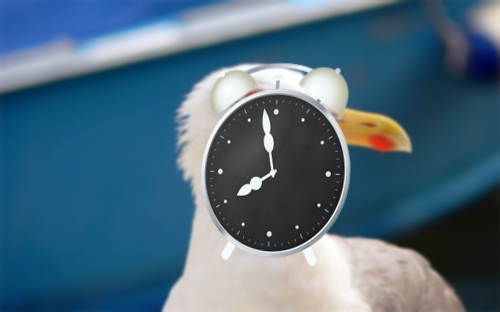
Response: 7:58
